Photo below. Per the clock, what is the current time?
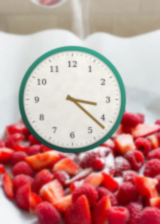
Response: 3:22
